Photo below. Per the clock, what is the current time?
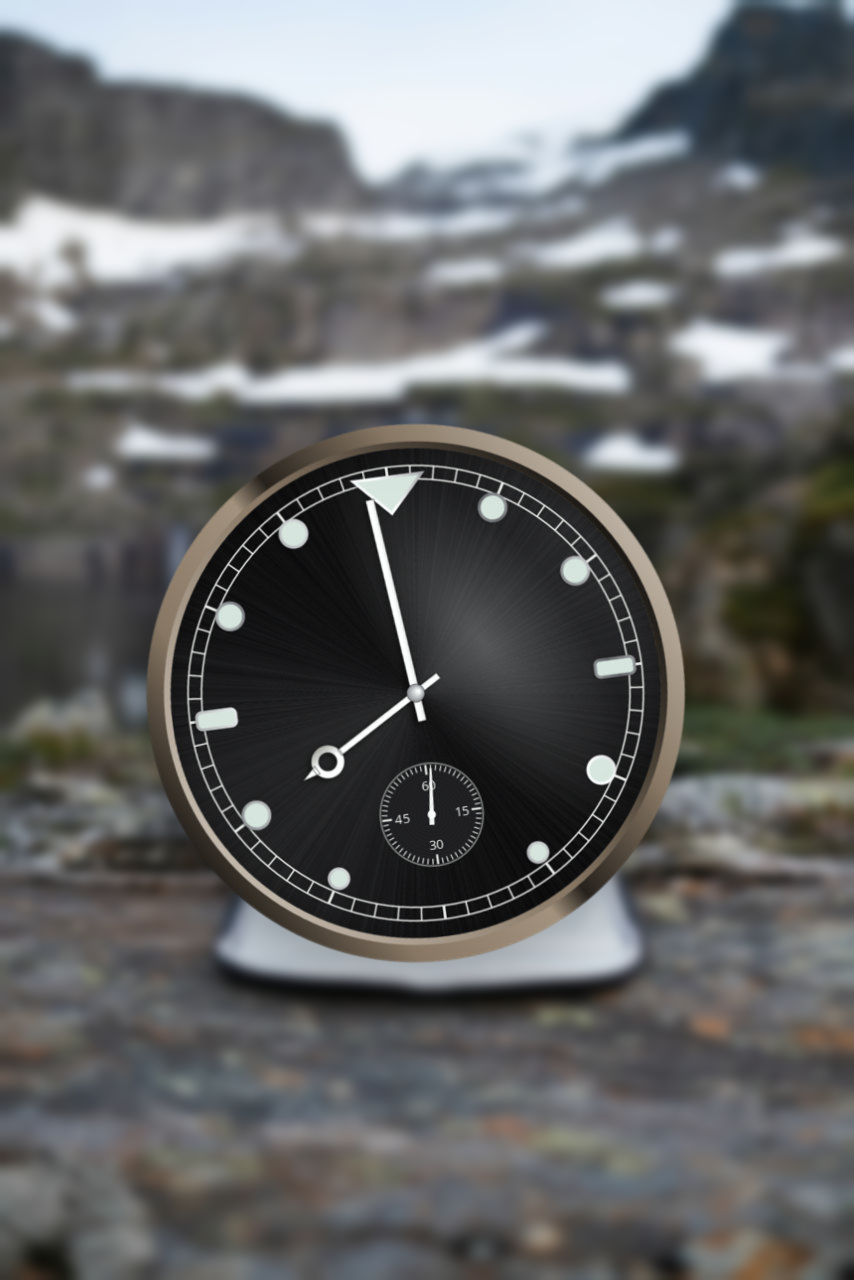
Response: 7:59:01
